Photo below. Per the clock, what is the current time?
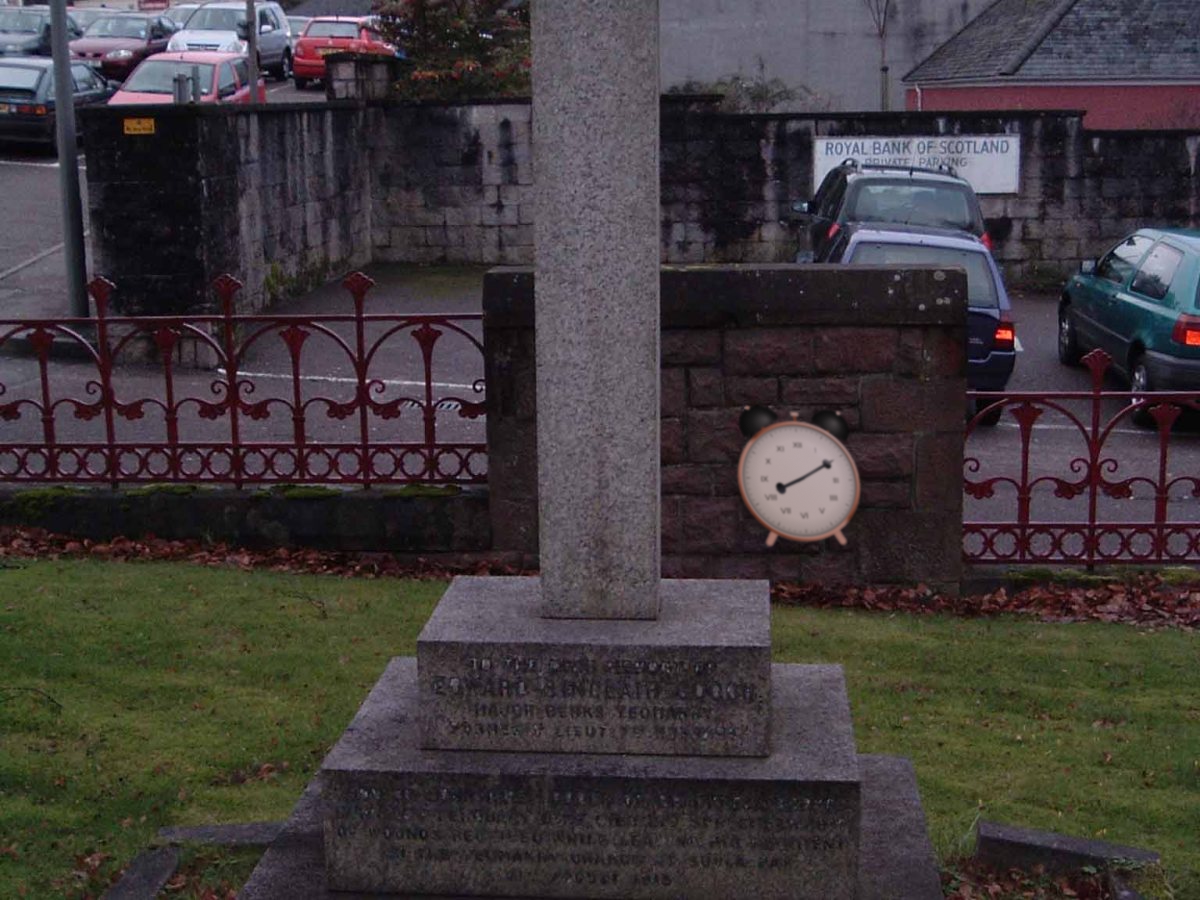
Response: 8:10
